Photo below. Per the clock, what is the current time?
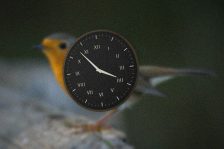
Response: 3:53
